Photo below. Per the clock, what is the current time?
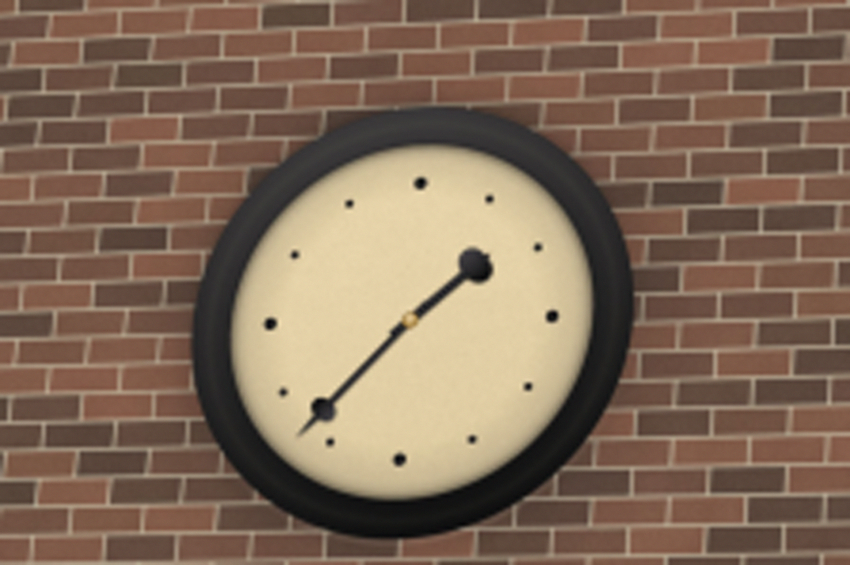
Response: 1:37
